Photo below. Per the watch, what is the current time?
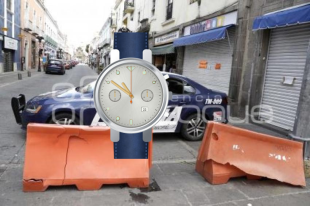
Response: 10:51
